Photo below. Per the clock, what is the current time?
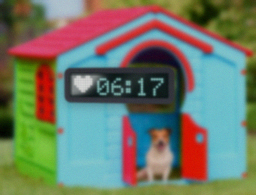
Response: 6:17
